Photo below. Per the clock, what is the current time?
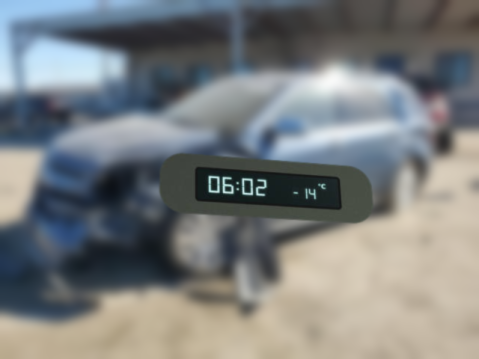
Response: 6:02
